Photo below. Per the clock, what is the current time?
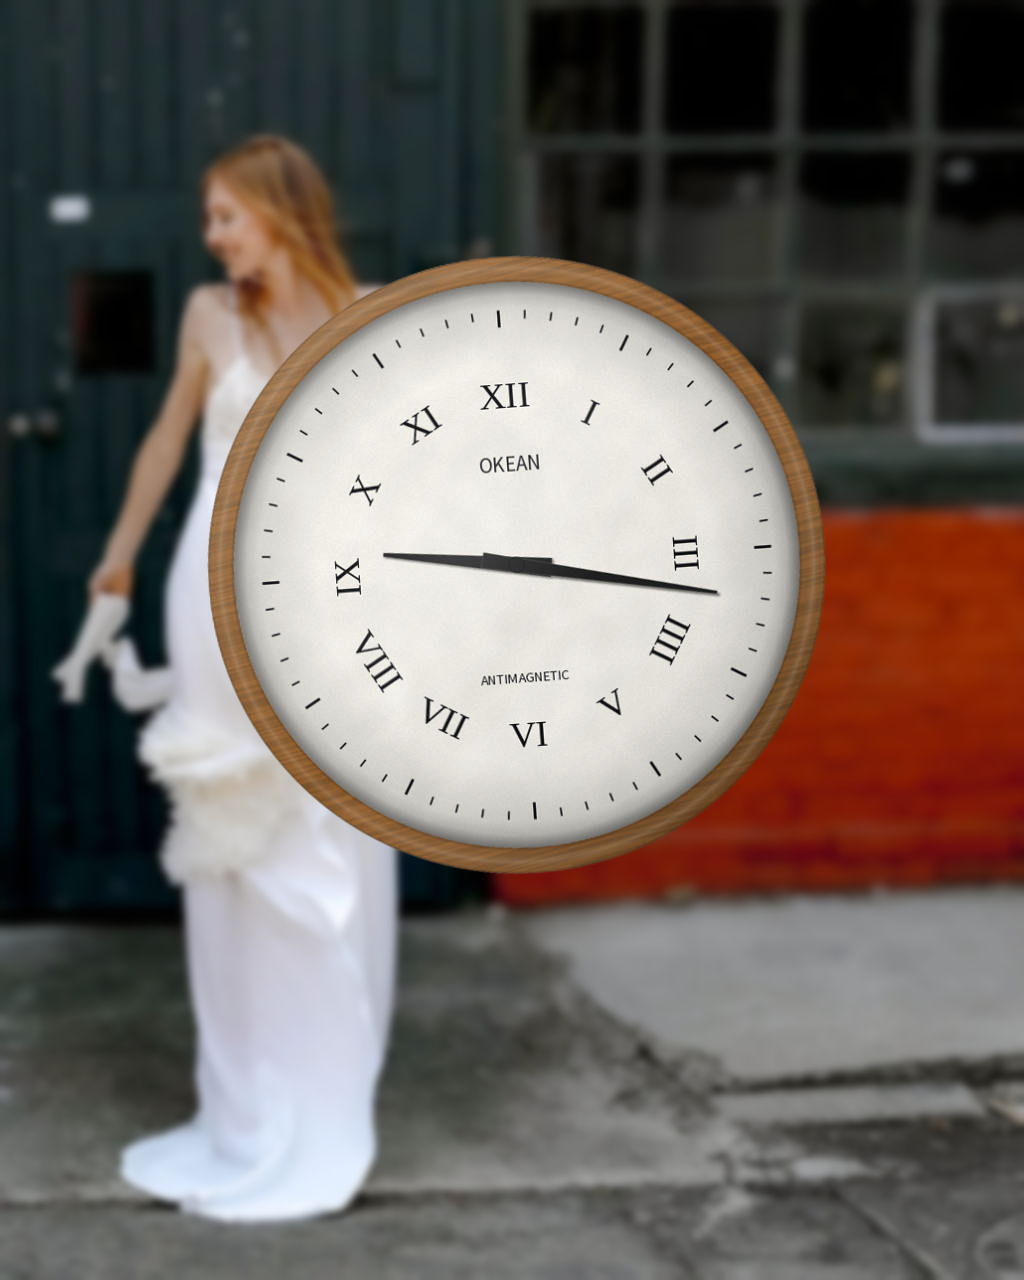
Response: 9:17
